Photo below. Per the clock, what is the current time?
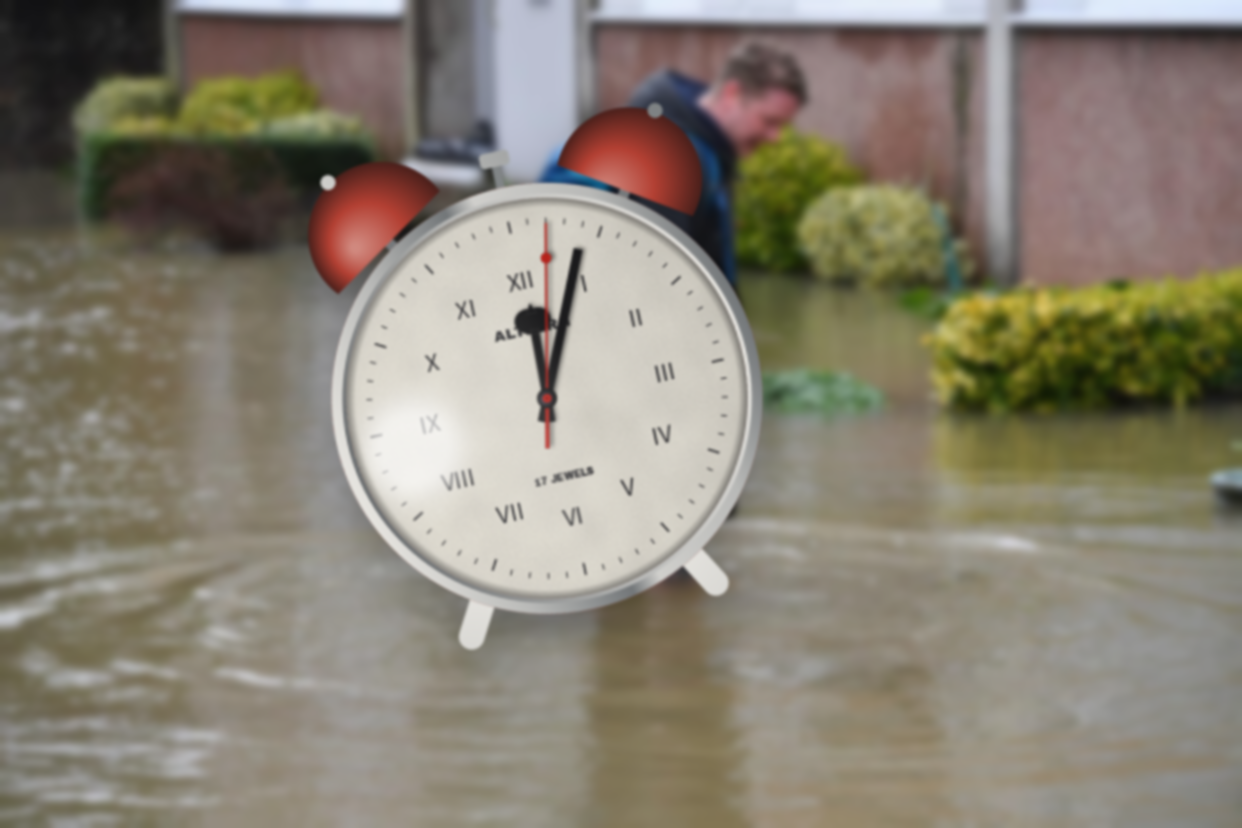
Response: 12:04:02
